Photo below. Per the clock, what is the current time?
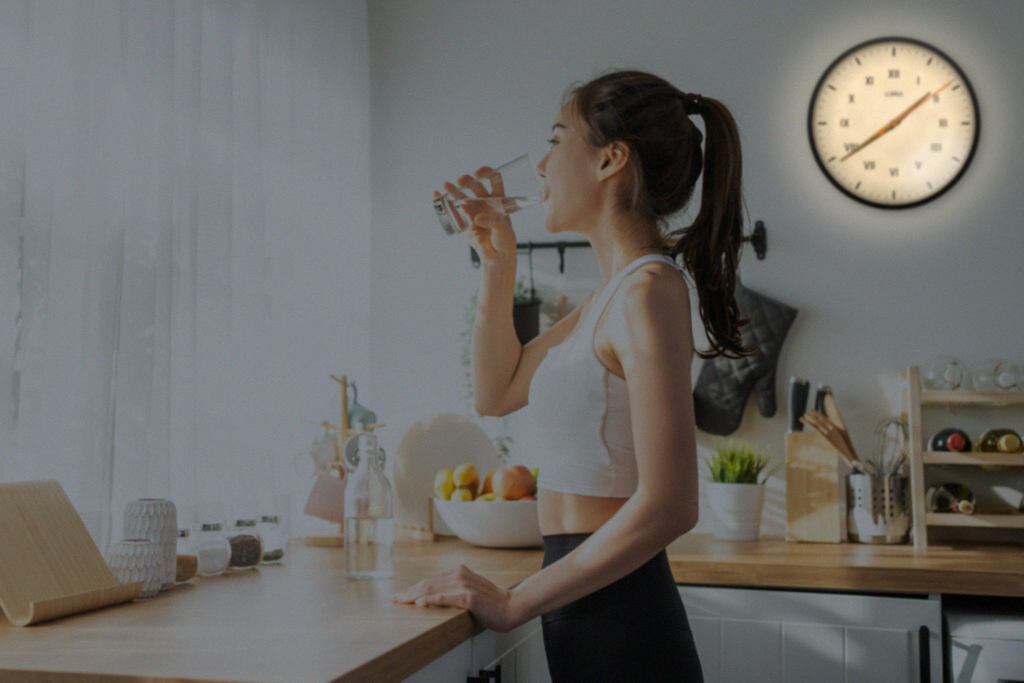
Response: 1:39:09
